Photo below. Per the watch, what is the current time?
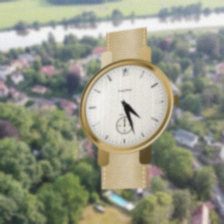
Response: 4:27
